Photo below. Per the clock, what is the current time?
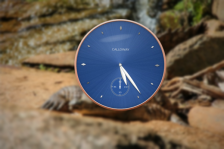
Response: 5:24
